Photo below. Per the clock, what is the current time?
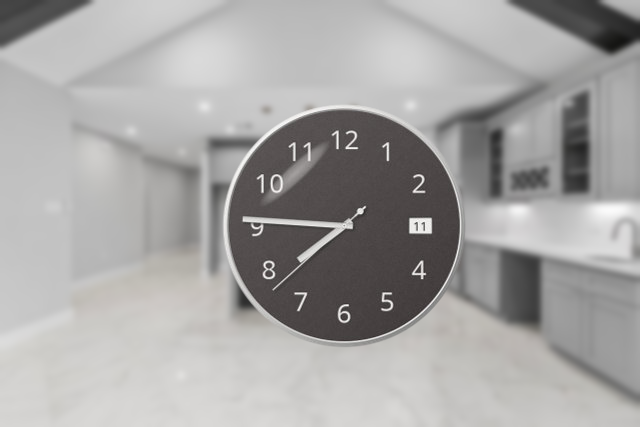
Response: 7:45:38
